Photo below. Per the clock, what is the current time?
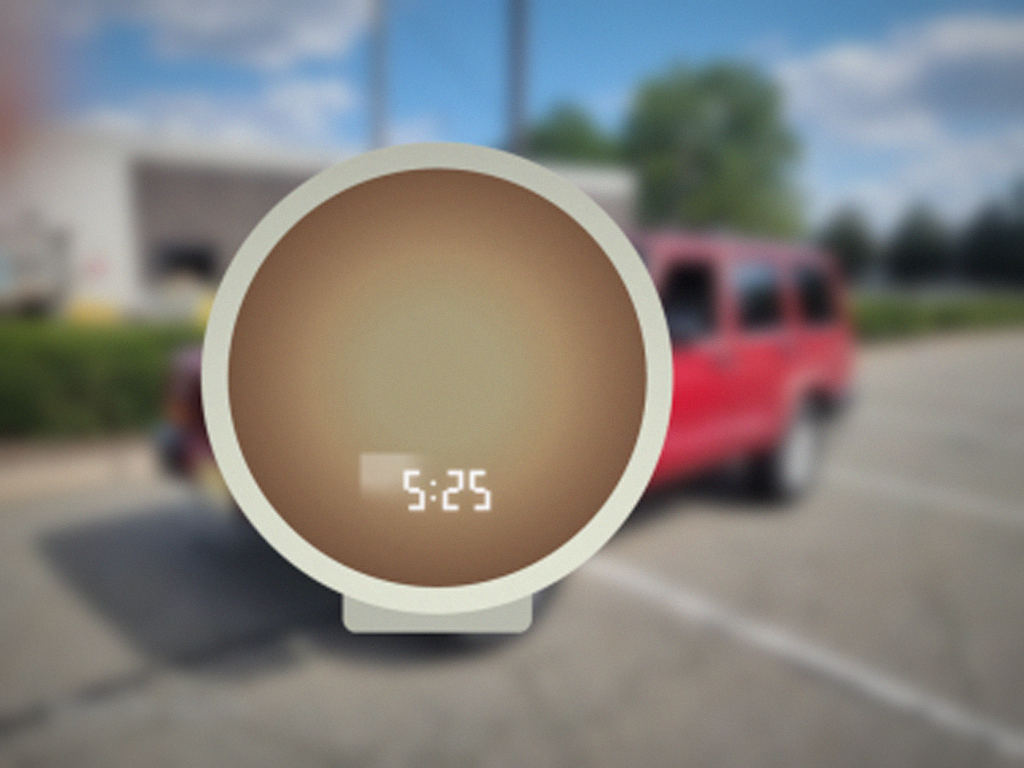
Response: 5:25
